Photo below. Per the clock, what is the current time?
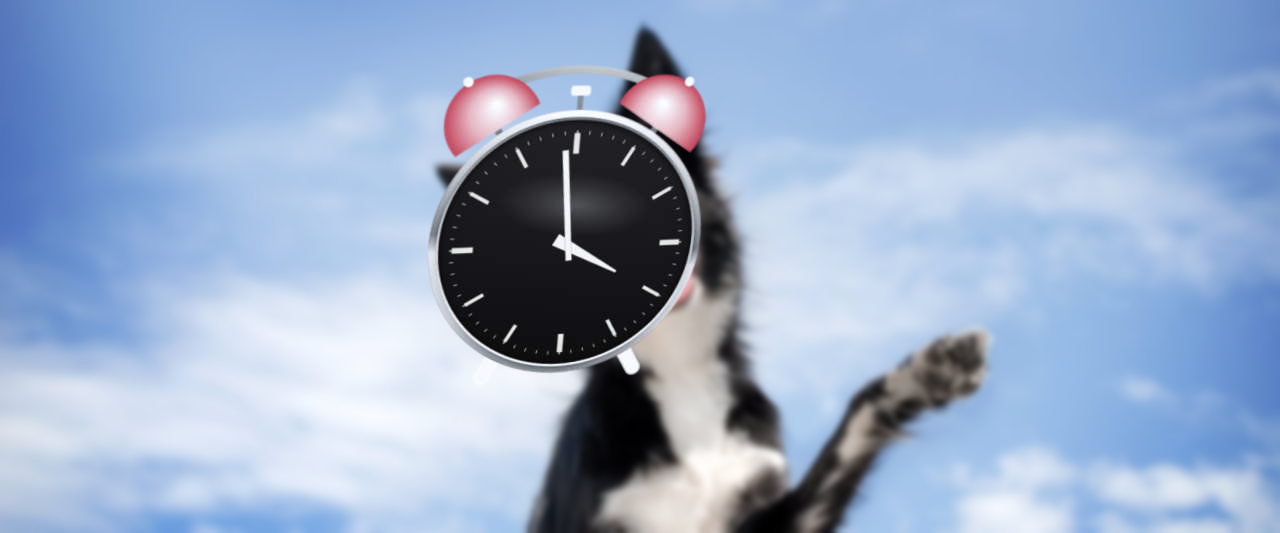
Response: 3:59
